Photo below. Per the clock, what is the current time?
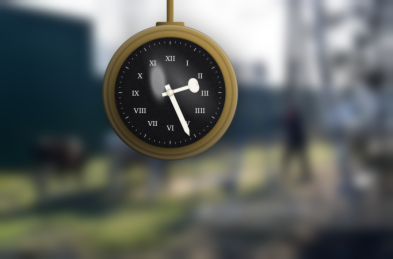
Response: 2:26
